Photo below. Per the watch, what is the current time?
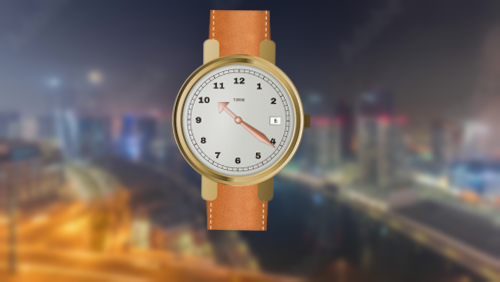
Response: 10:21
